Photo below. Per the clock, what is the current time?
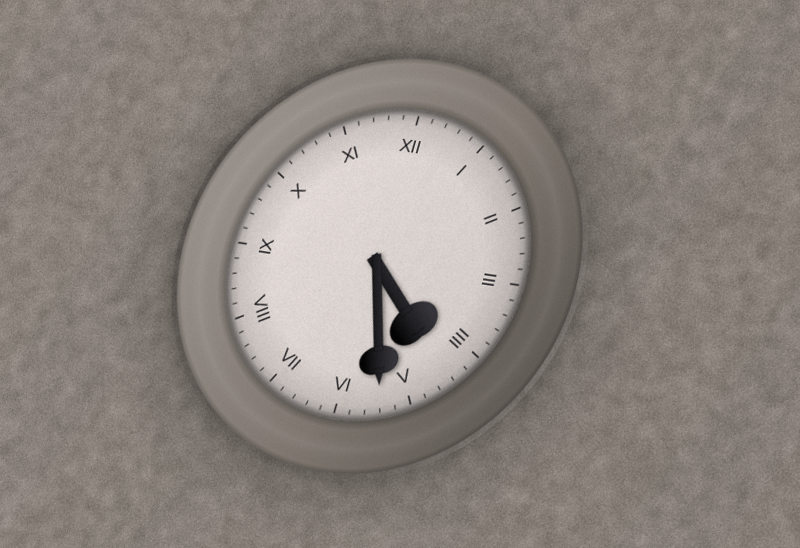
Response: 4:27
